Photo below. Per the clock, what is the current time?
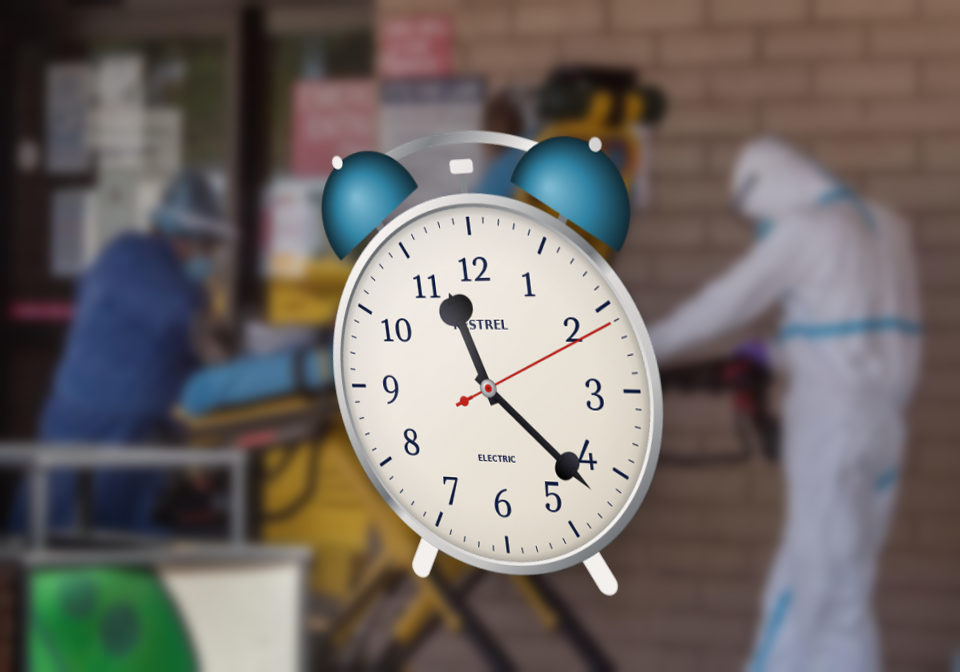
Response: 11:22:11
